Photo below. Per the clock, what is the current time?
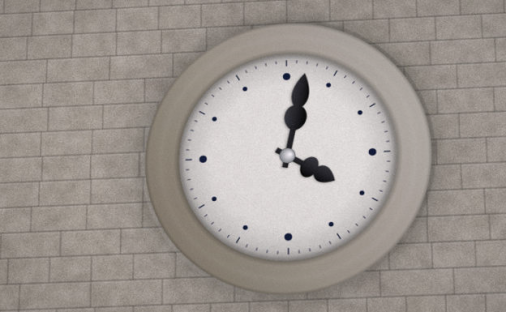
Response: 4:02
